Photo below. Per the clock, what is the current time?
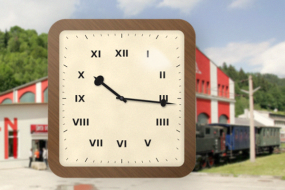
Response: 10:16
